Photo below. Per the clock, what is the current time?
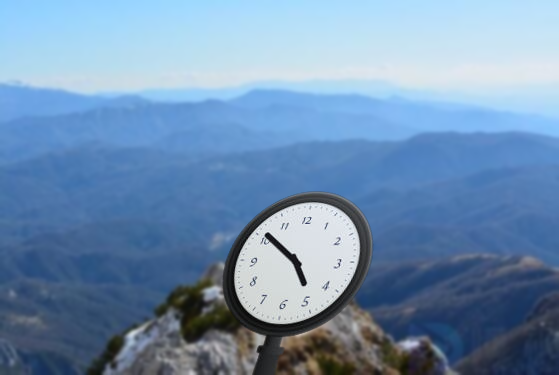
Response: 4:51
